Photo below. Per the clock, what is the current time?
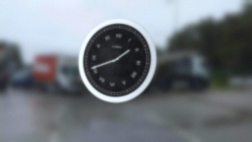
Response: 1:41
